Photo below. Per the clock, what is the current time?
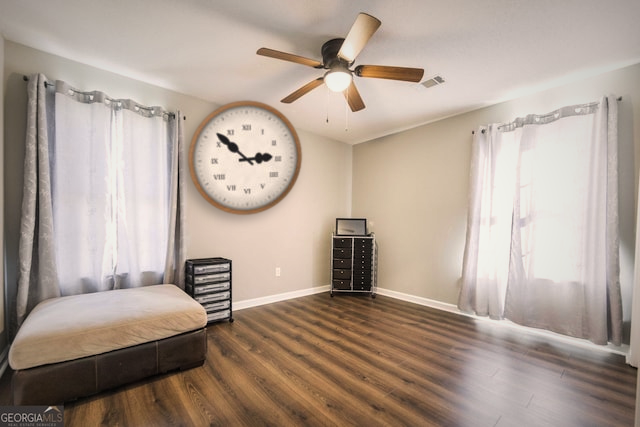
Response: 2:52
